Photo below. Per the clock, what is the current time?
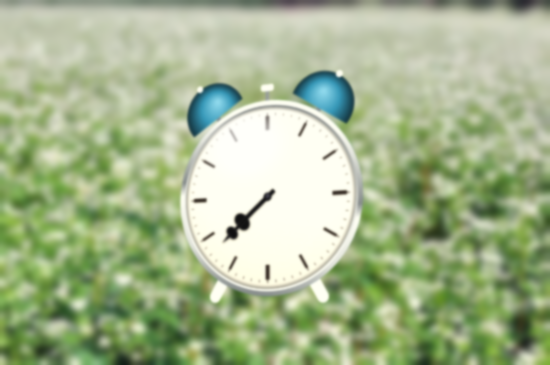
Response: 7:38
